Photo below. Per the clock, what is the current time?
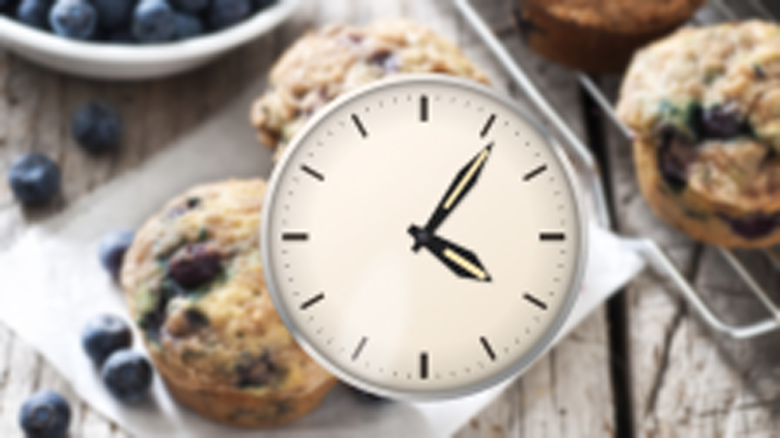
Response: 4:06
